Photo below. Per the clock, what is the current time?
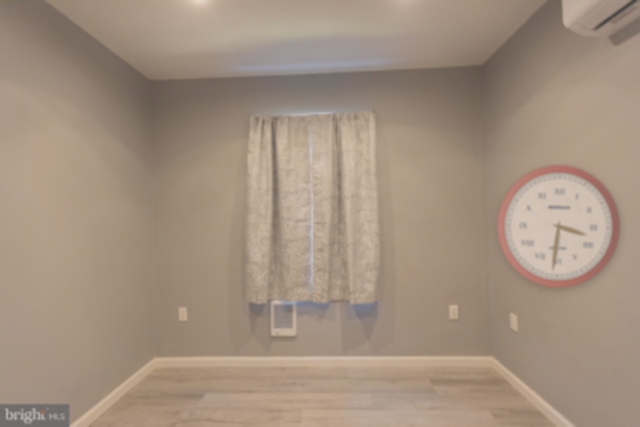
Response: 3:31
